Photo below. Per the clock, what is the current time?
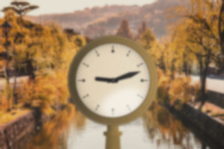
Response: 9:12
